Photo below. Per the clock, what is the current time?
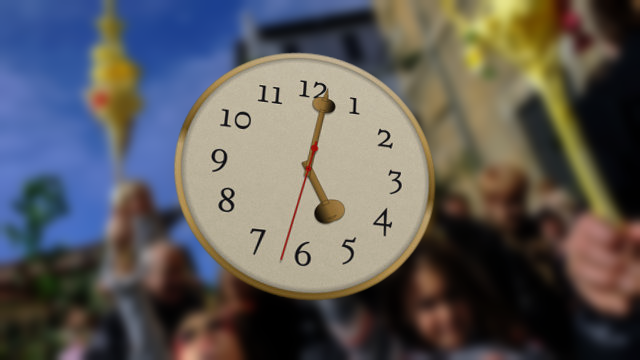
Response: 5:01:32
